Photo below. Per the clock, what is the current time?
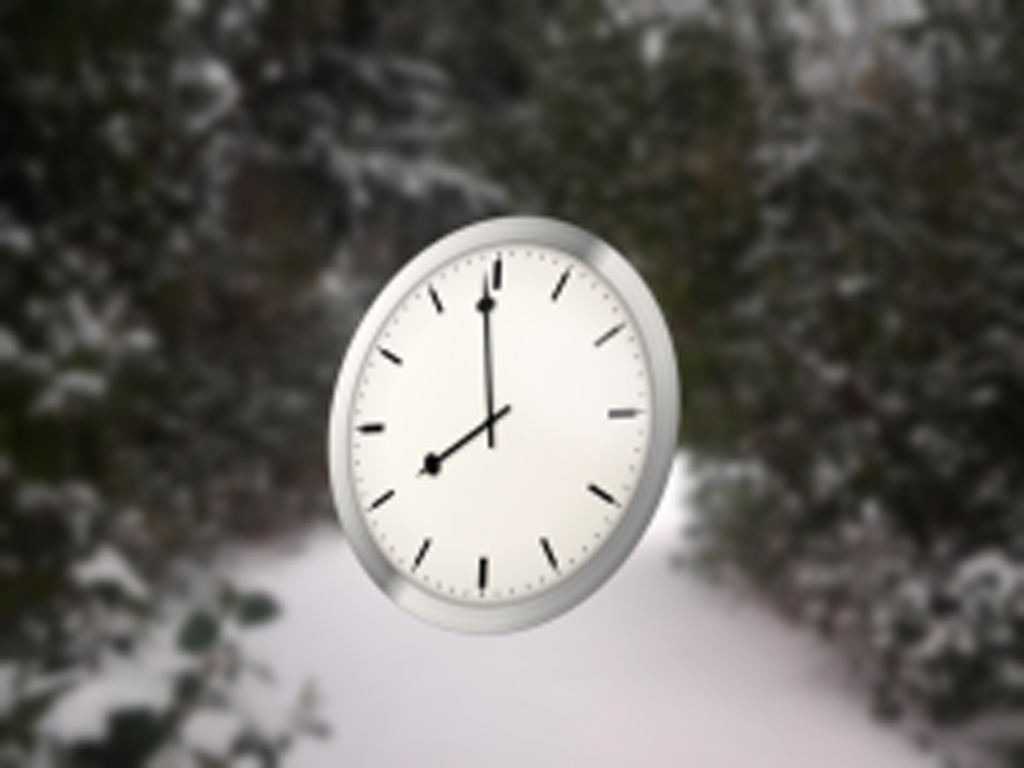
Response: 7:59
